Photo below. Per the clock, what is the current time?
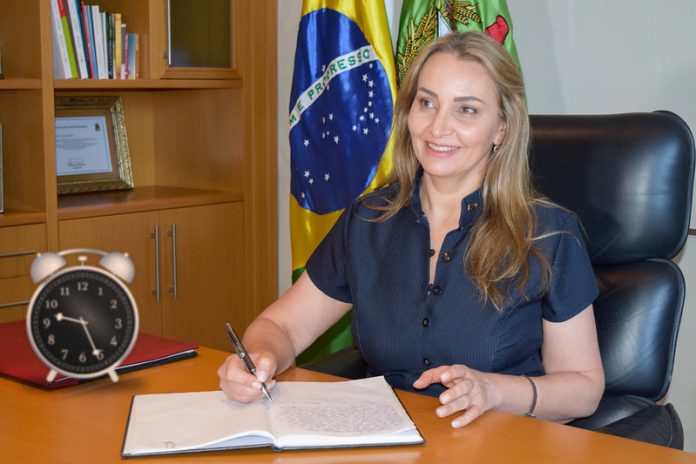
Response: 9:26
